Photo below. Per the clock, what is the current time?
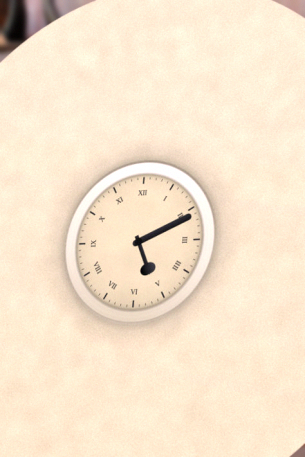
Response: 5:11
